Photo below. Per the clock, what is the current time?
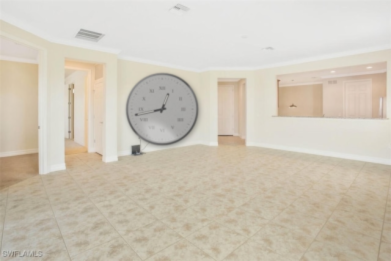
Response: 12:43
